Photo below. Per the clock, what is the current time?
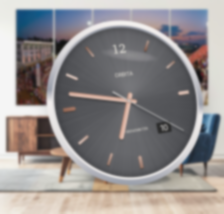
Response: 6:47:21
